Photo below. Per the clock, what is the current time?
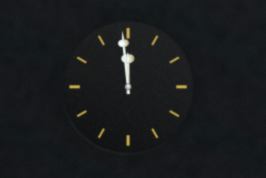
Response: 11:59
